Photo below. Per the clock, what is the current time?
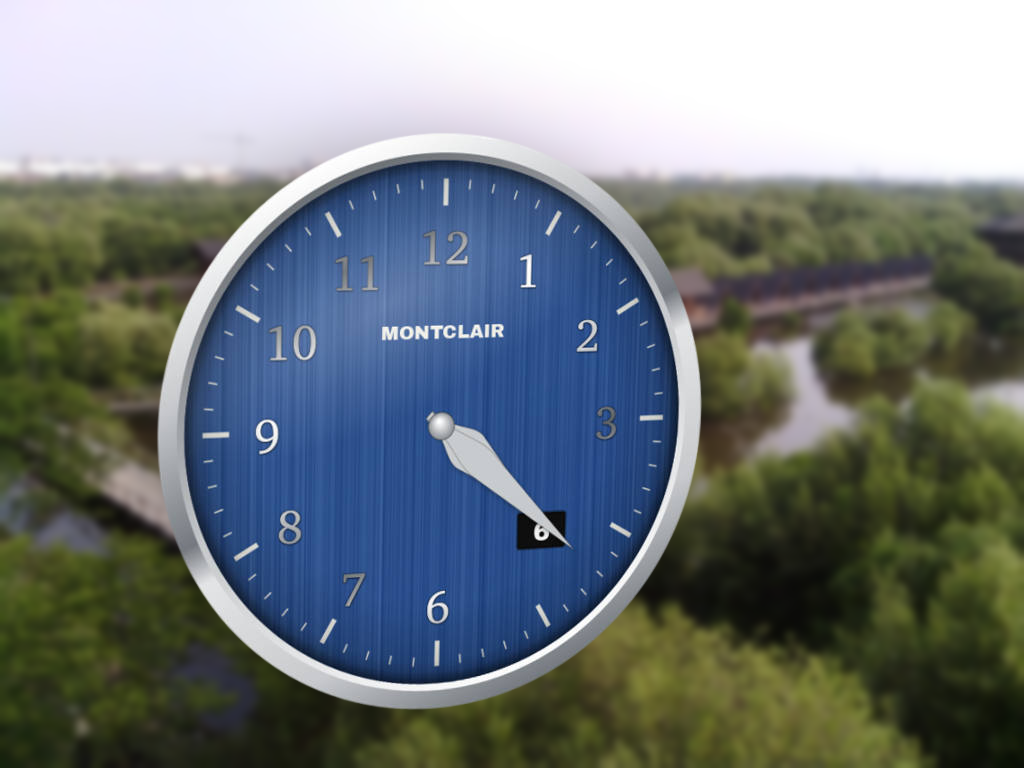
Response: 4:22
